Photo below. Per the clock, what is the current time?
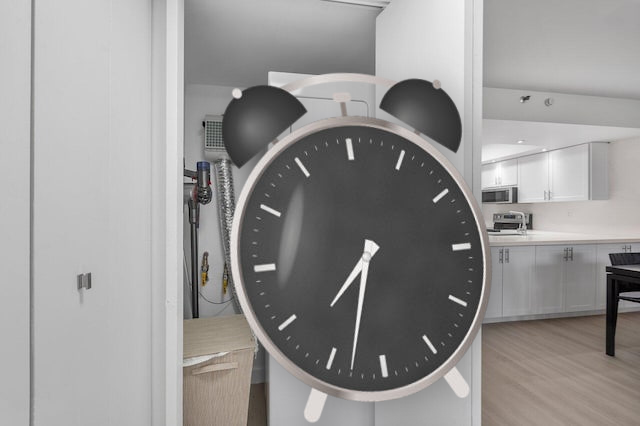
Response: 7:33
